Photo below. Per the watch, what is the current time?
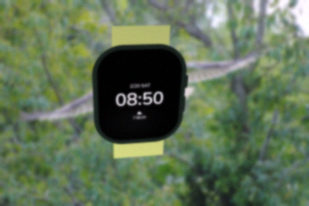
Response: 8:50
